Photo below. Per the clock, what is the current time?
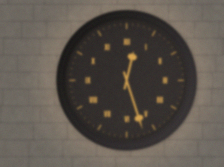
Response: 12:27
